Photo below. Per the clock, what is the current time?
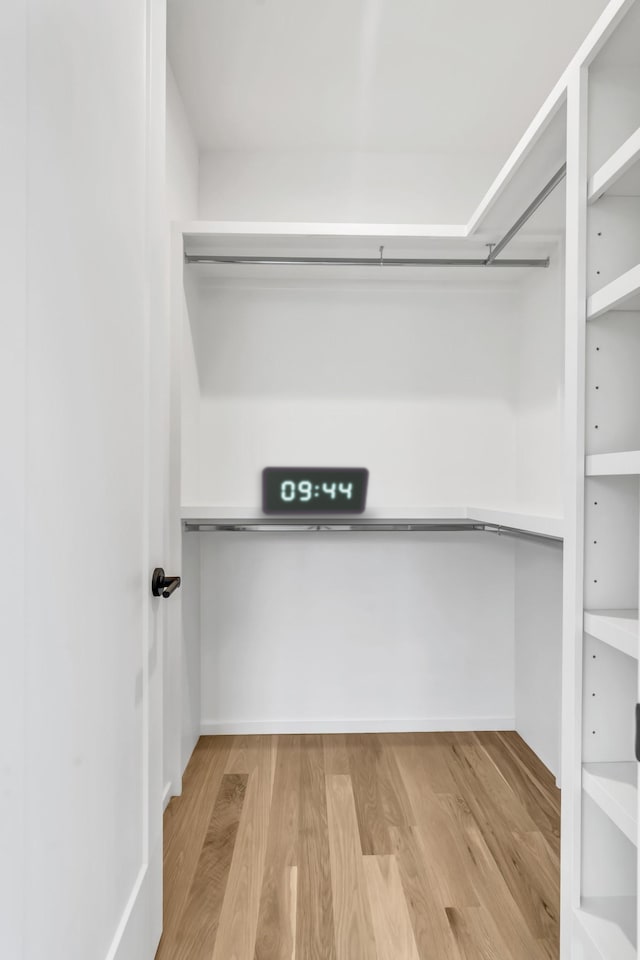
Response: 9:44
